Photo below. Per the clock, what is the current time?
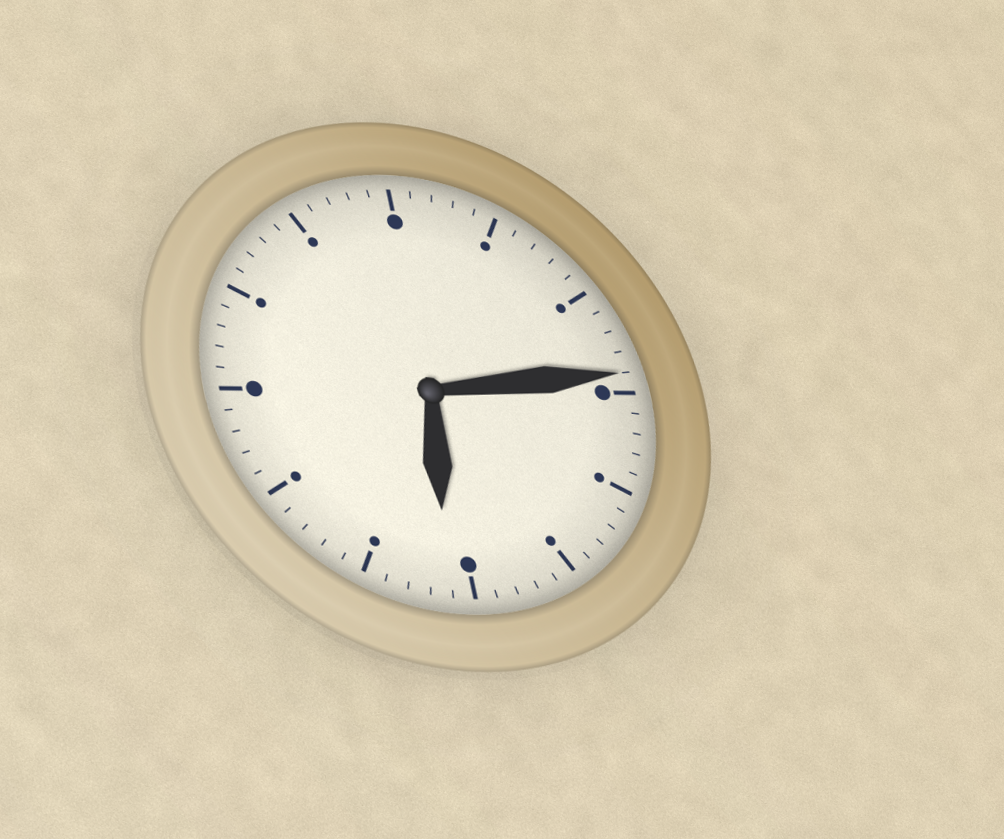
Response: 6:14
